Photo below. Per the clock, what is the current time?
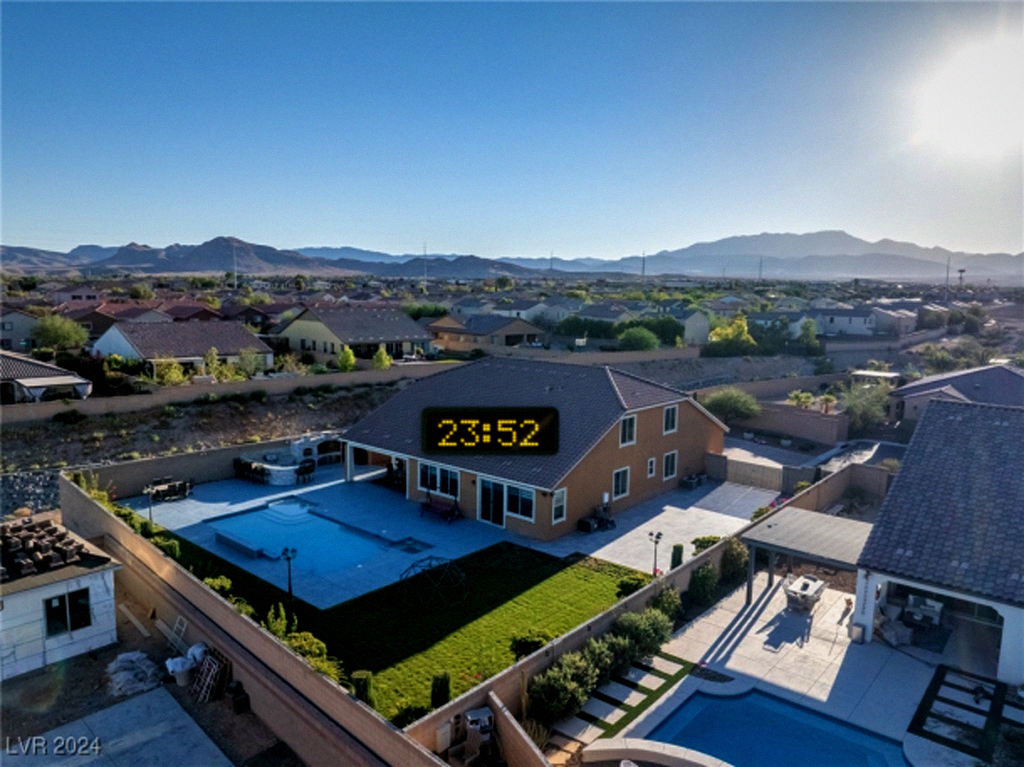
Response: 23:52
